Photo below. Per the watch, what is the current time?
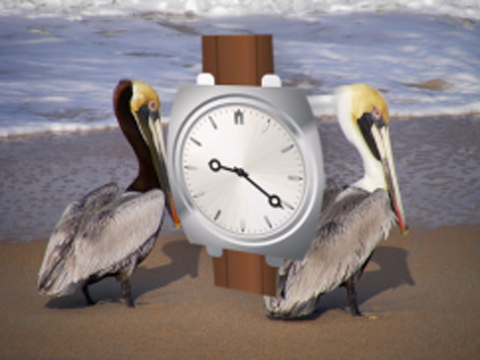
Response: 9:21
